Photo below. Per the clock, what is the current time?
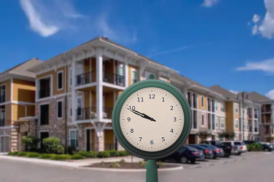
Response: 9:49
